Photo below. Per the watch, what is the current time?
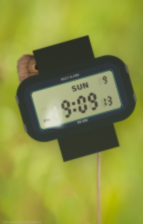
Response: 9:09:13
